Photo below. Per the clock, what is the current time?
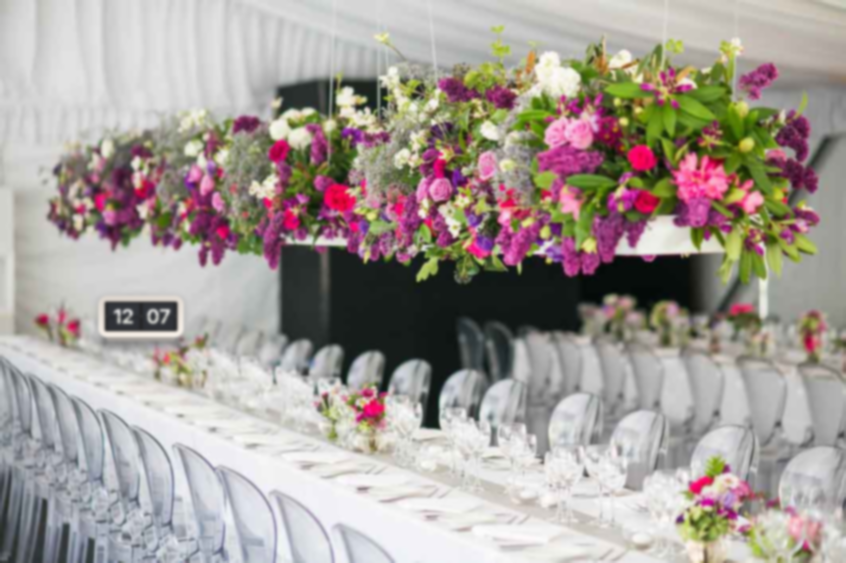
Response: 12:07
